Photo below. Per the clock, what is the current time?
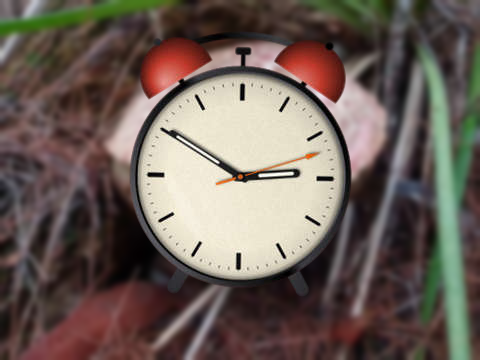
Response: 2:50:12
